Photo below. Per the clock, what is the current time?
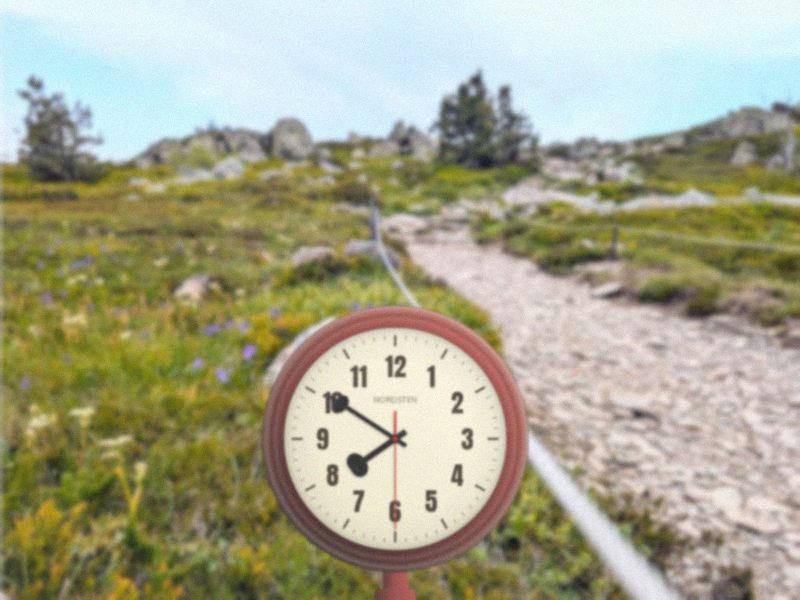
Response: 7:50:30
